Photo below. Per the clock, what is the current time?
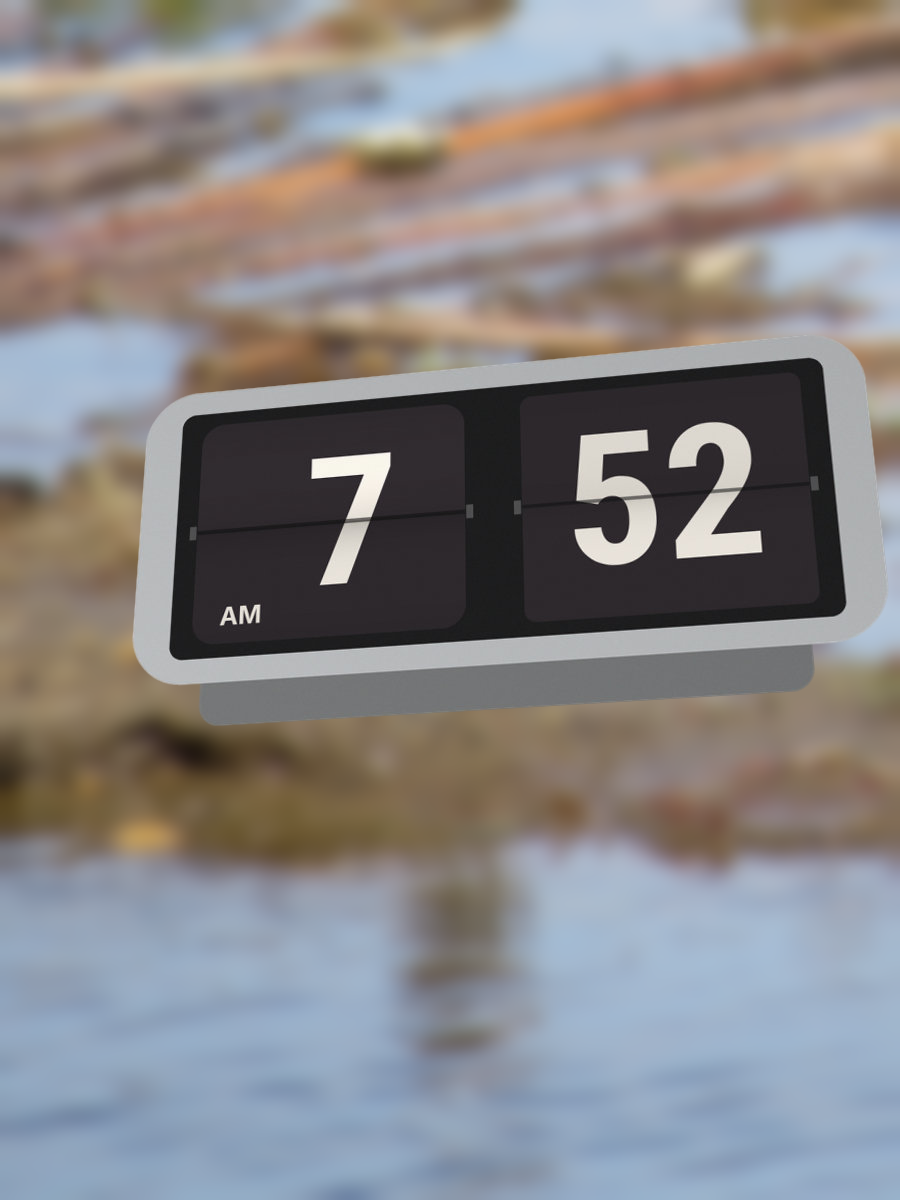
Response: 7:52
